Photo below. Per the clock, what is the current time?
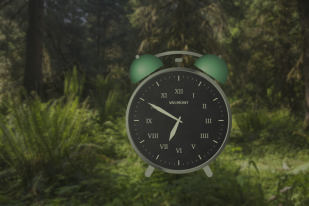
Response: 6:50
